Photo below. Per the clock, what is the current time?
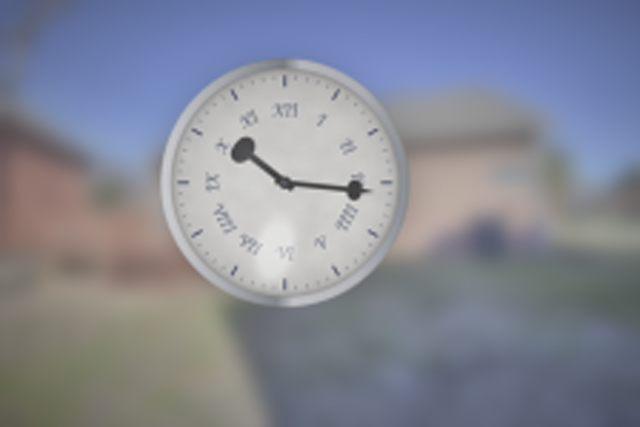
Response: 10:16
